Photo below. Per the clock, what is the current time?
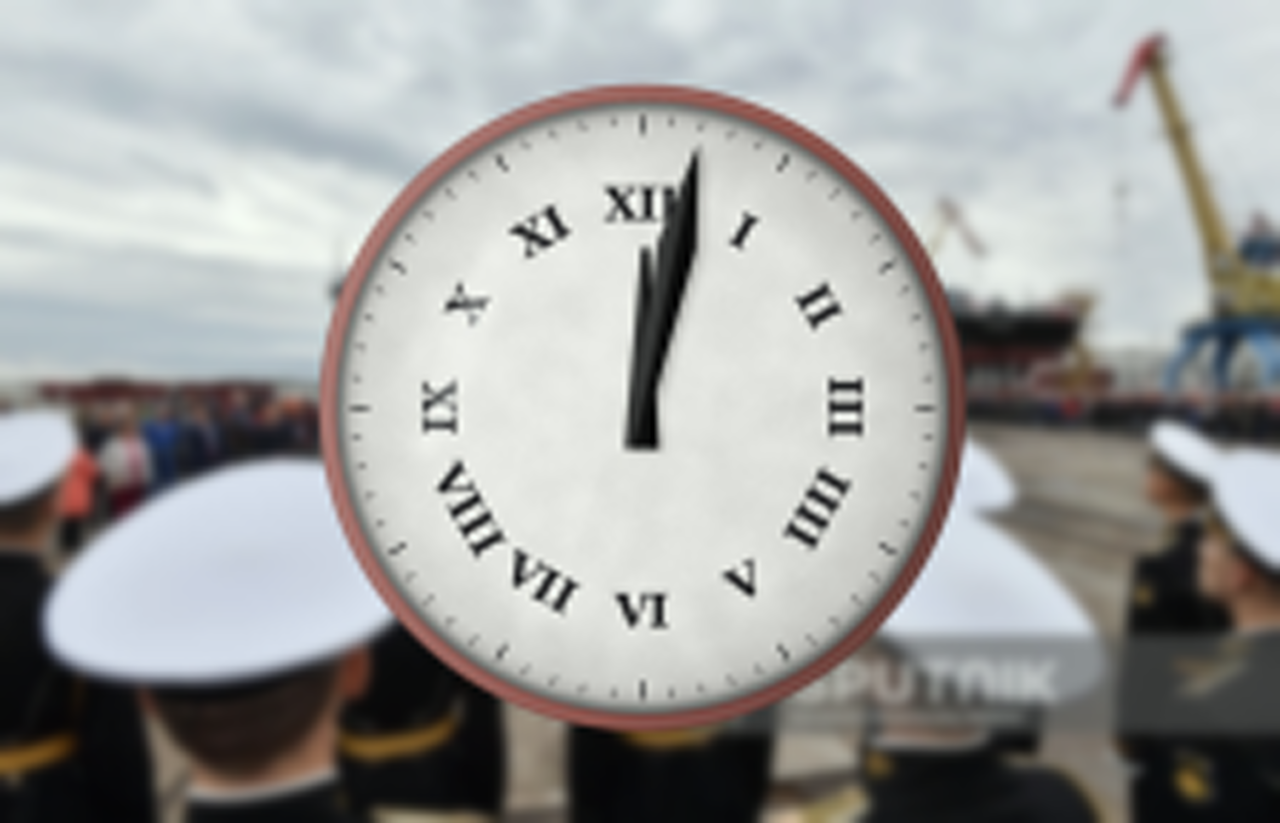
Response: 12:02
